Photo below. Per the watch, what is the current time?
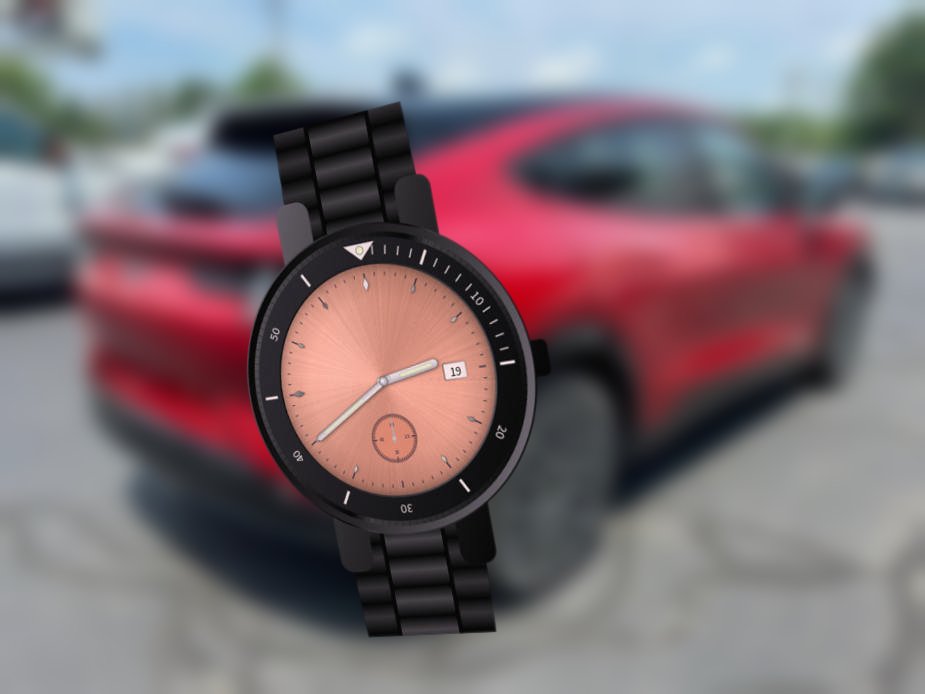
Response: 2:40
